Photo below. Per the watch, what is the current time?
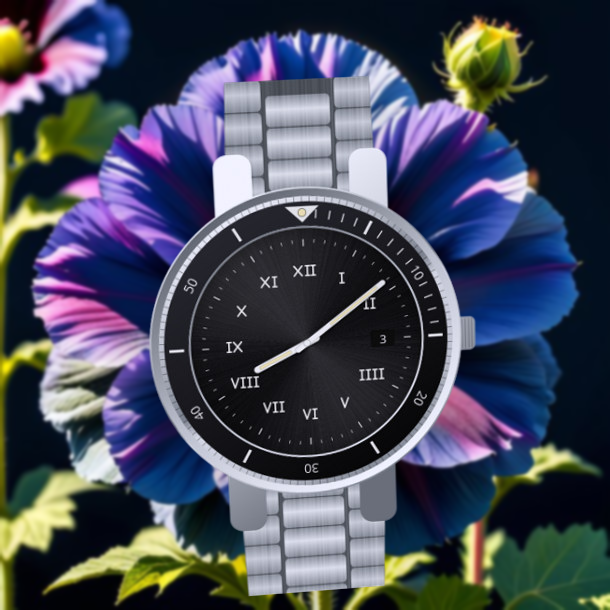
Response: 8:09
